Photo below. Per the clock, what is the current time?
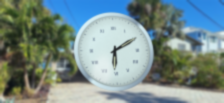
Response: 6:10
